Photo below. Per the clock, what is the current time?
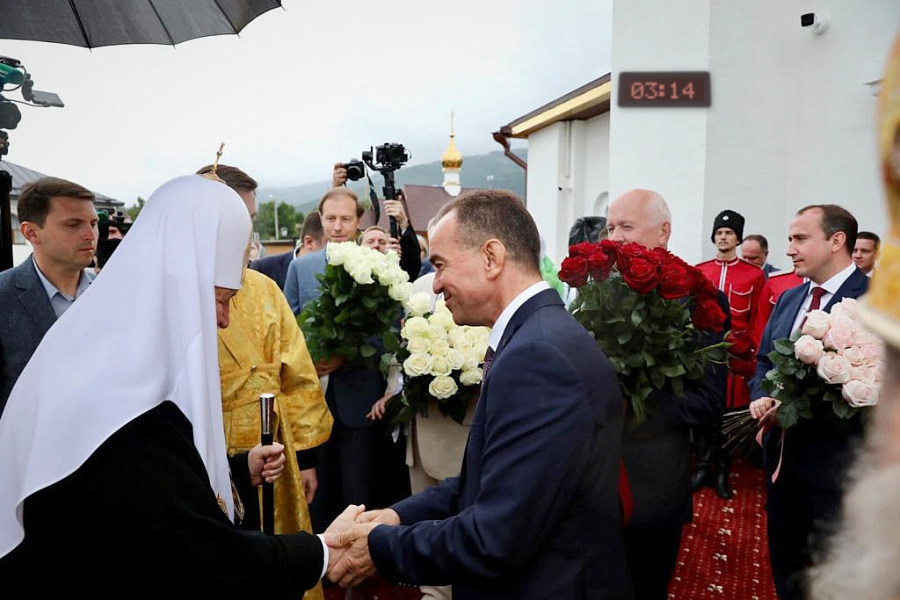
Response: 3:14
